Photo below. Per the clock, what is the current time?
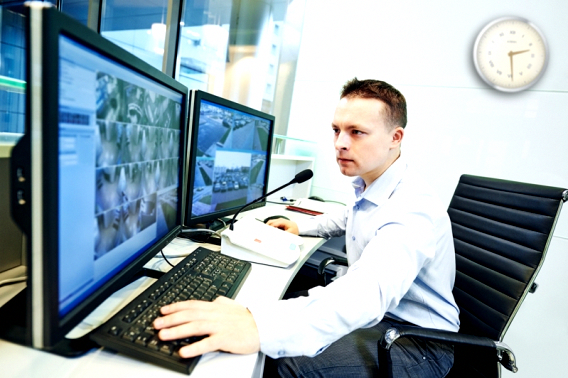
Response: 2:29
